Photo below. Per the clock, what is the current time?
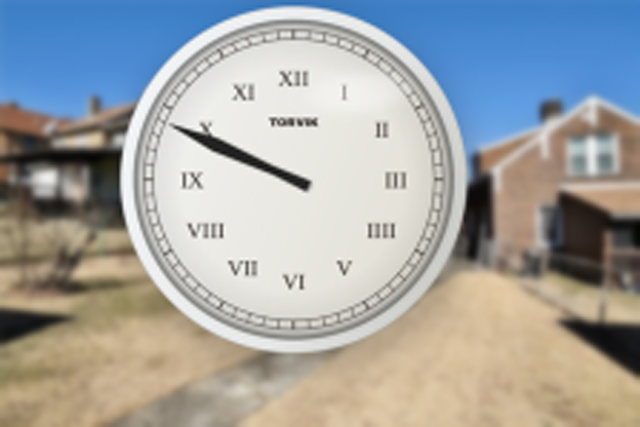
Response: 9:49
